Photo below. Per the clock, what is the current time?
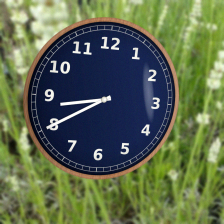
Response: 8:40
